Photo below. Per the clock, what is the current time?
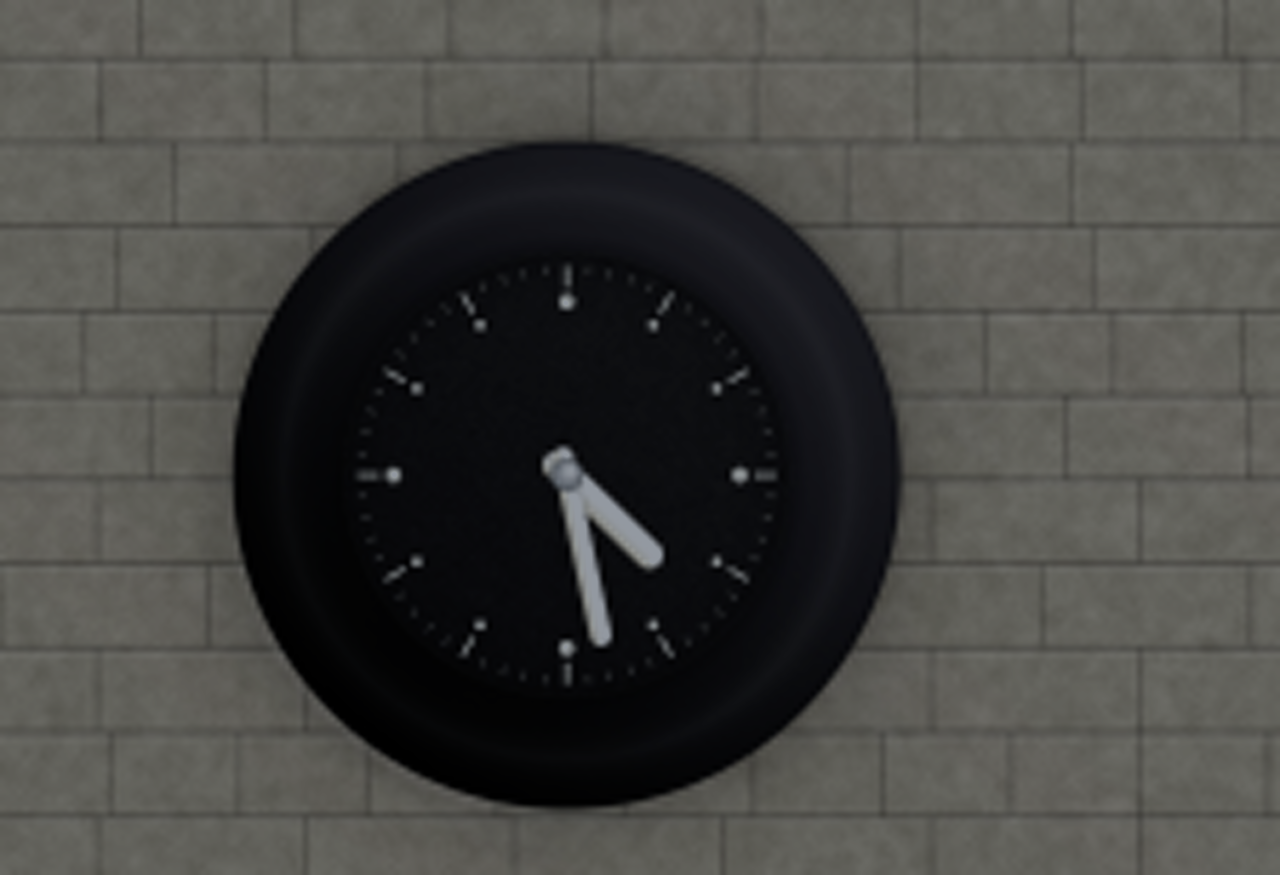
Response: 4:28
